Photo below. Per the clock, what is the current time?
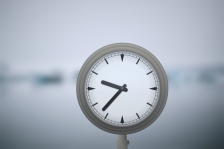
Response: 9:37
